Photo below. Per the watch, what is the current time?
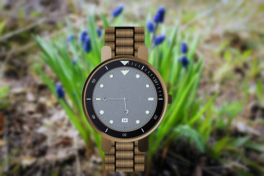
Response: 5:45
